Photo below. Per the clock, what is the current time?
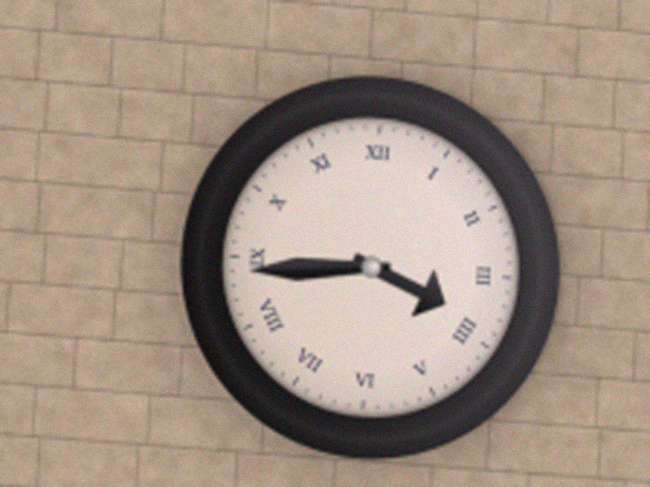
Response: 3:44
